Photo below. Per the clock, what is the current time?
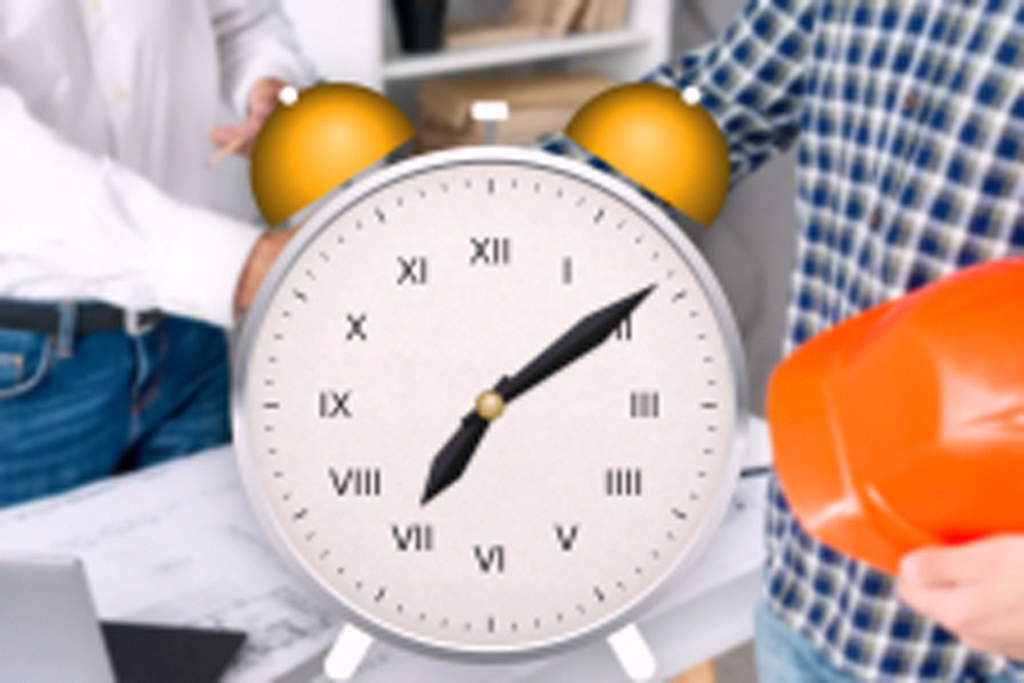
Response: 7:09
